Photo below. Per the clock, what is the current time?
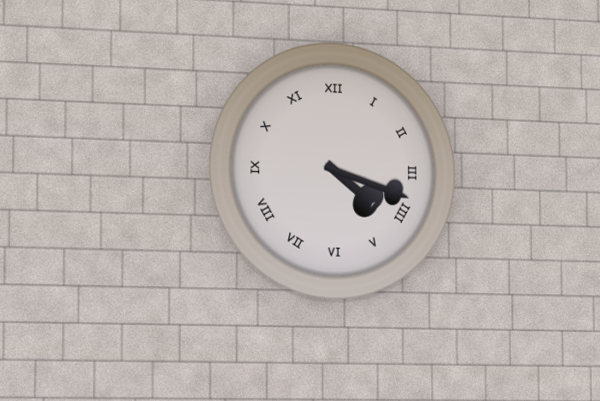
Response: 4:18
